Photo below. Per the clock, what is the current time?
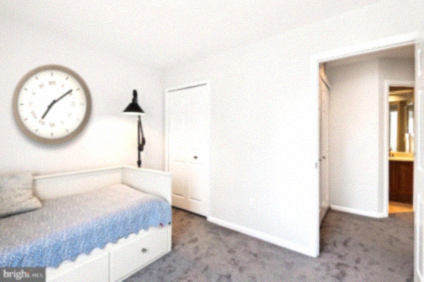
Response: 7:09
